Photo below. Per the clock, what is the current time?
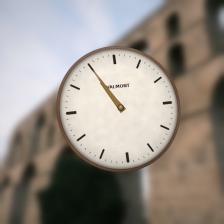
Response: 10:55
